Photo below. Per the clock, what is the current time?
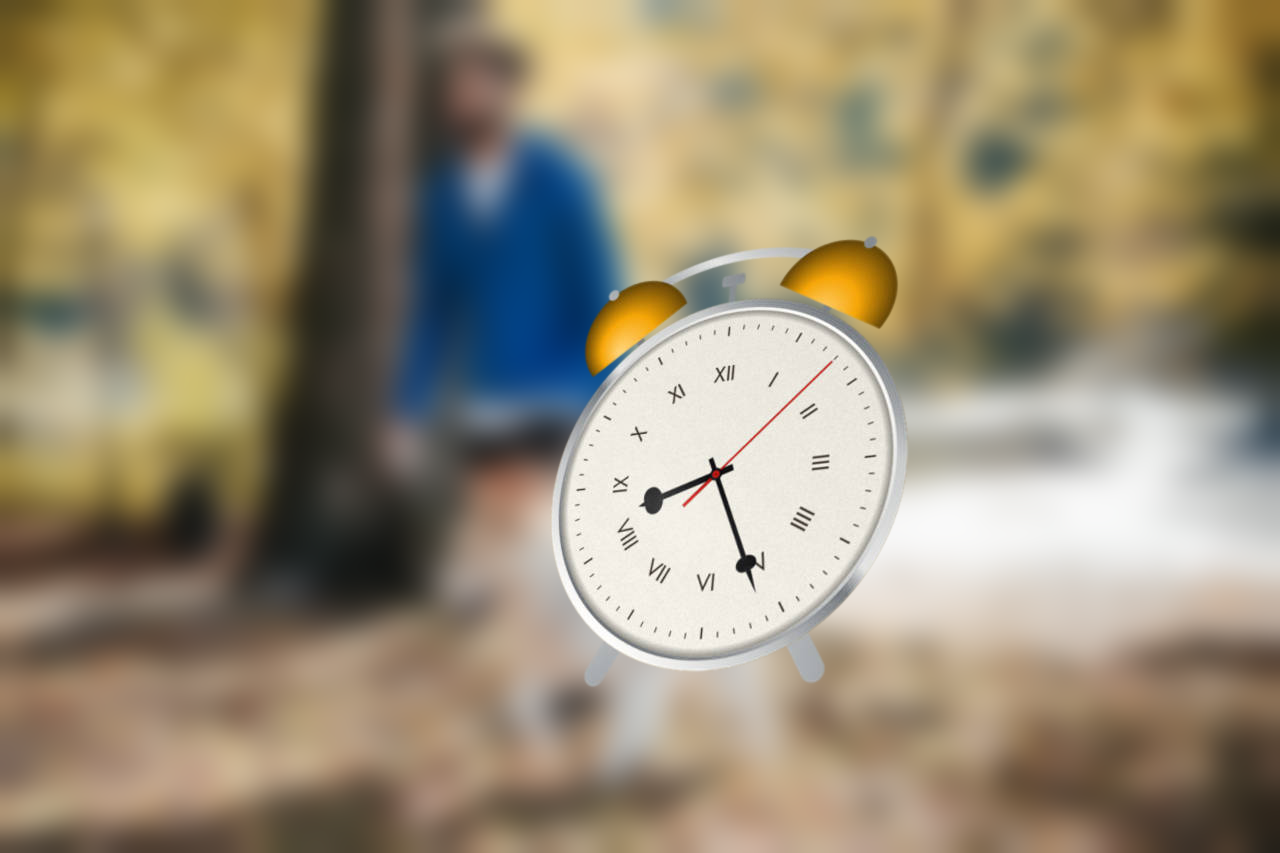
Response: 8:26:08
